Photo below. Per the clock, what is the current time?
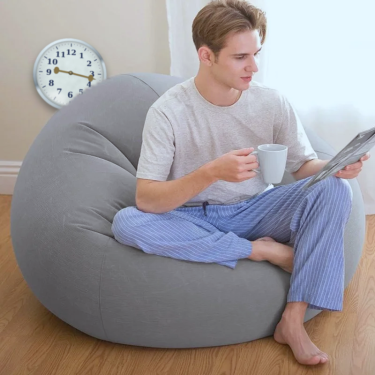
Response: 9:17
